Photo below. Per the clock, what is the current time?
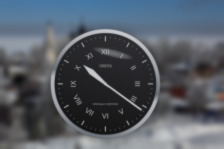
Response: 10:21
